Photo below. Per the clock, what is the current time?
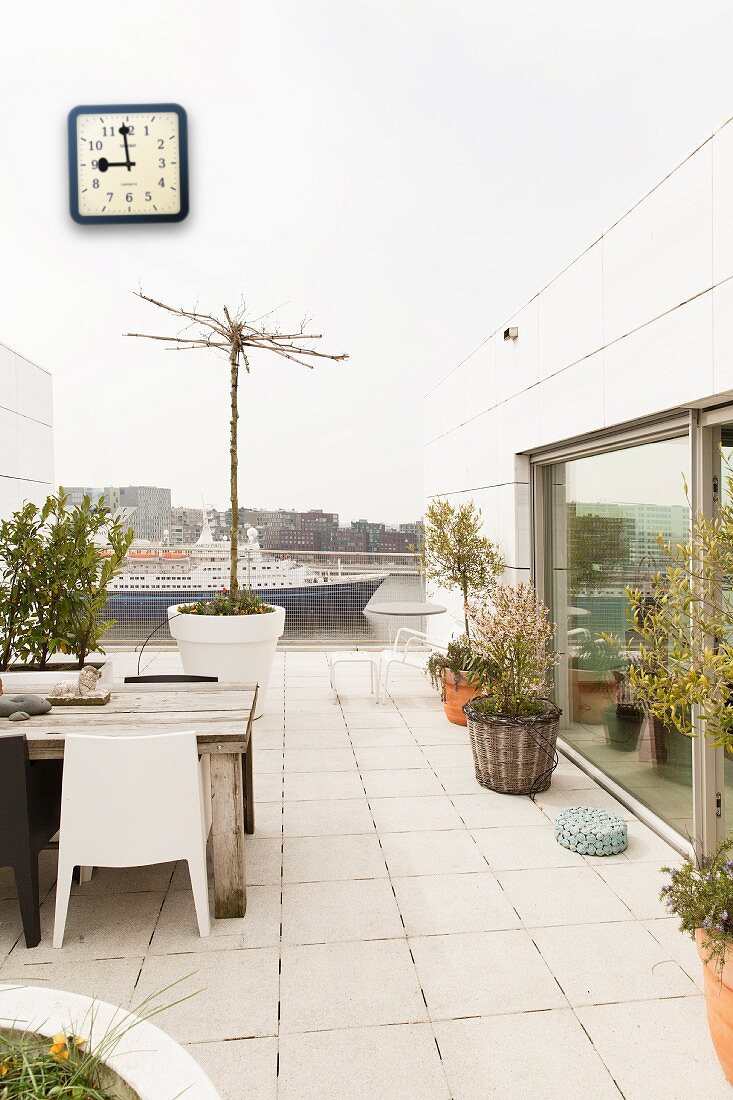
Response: 8:59
